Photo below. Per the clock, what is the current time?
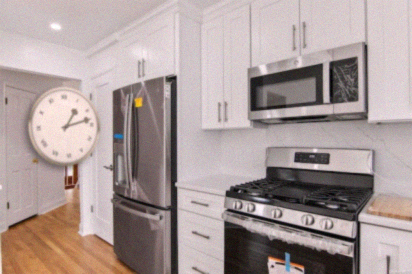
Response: 1:13
